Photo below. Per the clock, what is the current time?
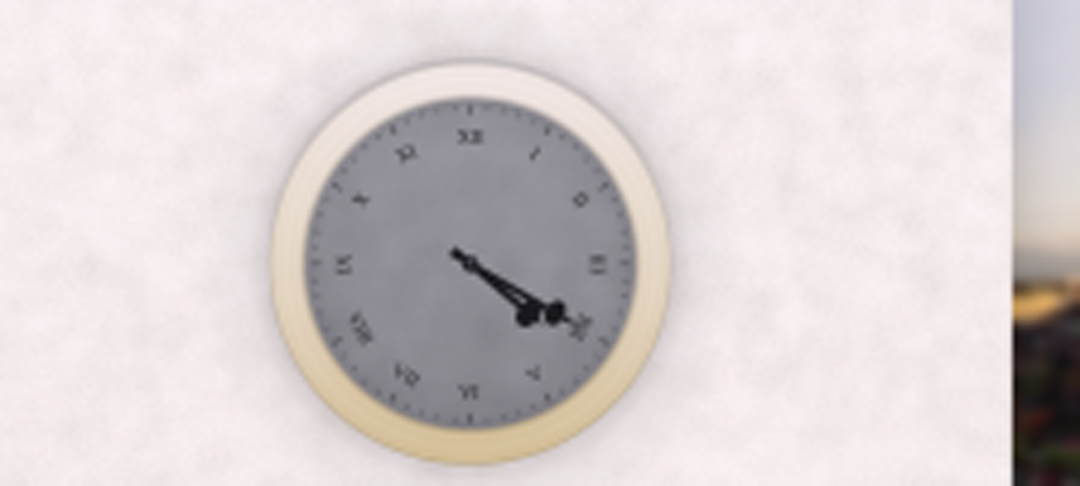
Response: 4:20
